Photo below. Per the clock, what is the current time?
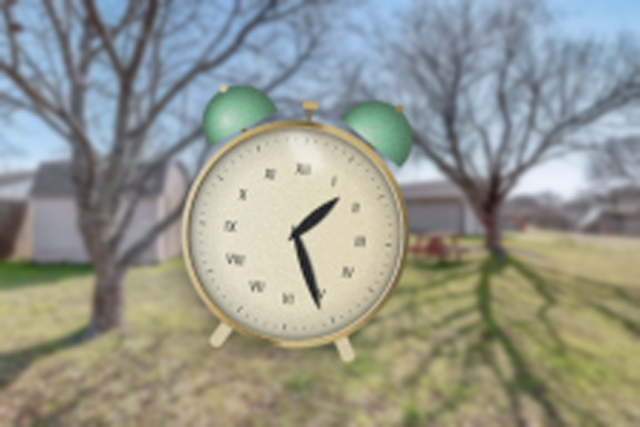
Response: 1:26
